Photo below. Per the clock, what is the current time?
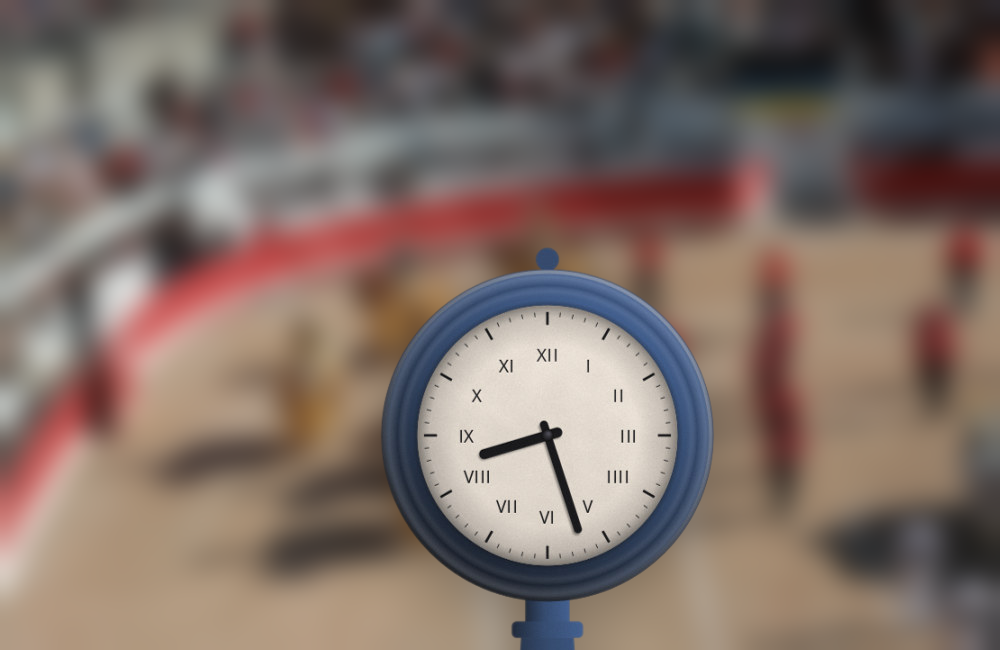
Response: 8:27
